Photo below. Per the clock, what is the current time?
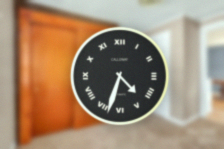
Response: 4:33
